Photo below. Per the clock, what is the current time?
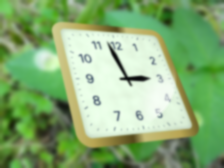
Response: 2:58
